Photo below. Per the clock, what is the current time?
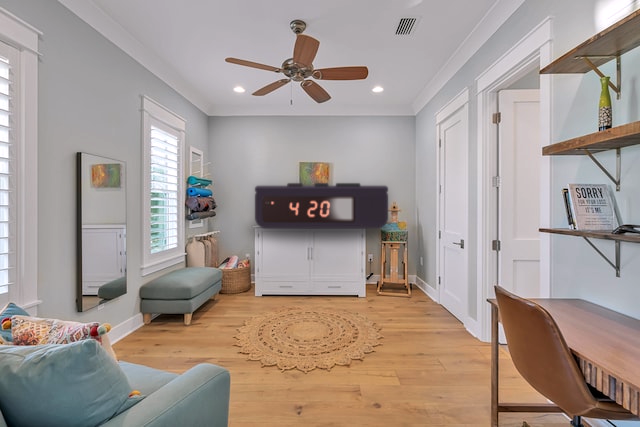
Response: 4:20
